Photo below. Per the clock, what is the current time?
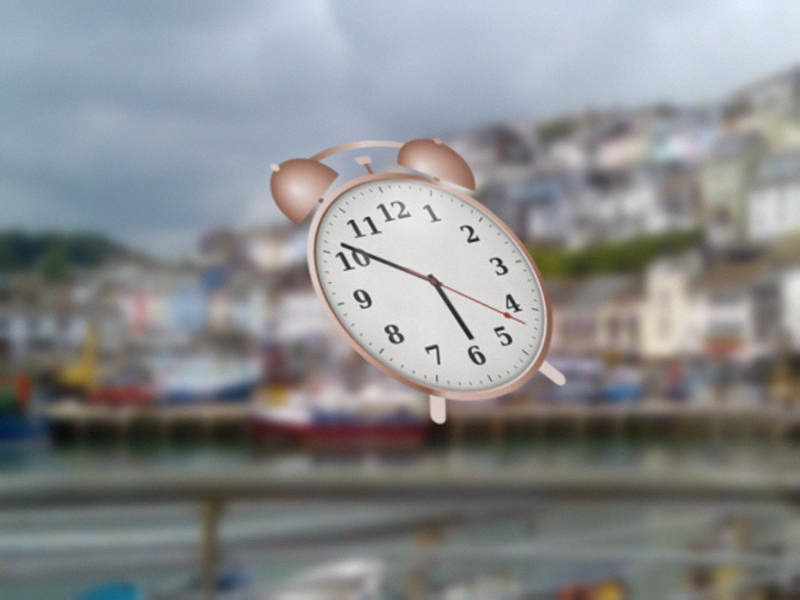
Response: 5:51:22
